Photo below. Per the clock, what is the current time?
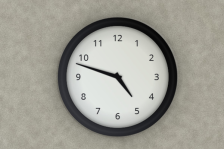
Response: 4:48
